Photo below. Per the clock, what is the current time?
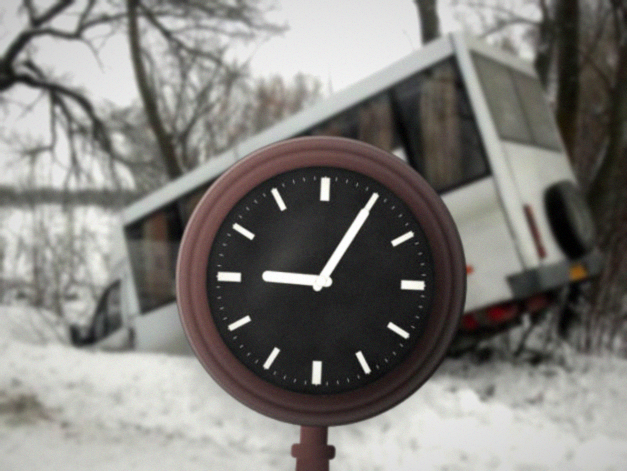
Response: 9:05
